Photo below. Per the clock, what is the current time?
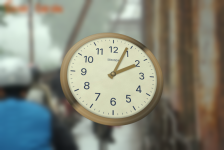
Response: 2:04
